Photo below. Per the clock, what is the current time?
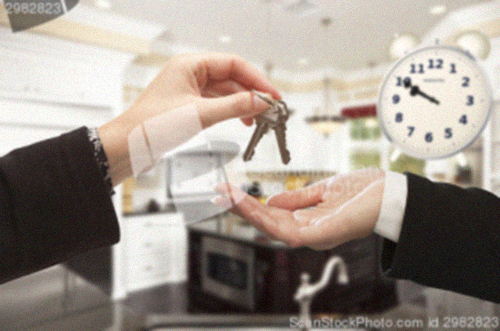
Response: 9:50
